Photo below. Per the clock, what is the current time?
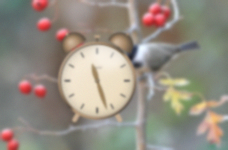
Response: 11:27
